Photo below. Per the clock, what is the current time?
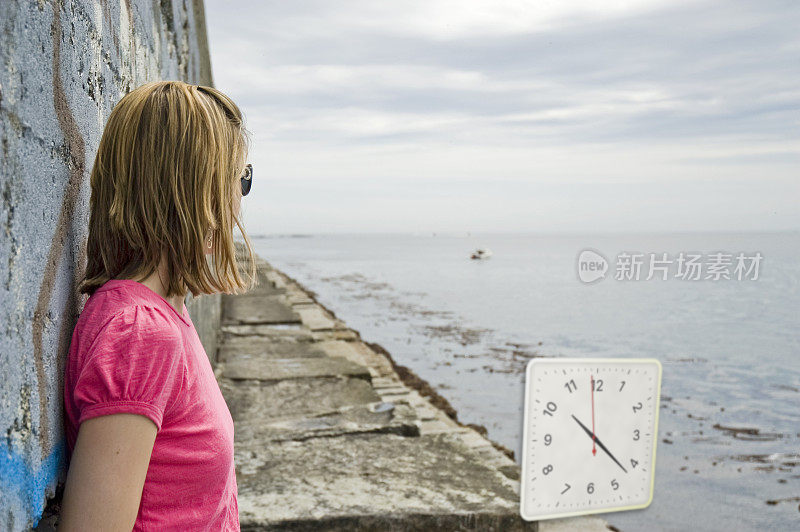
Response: 10:21:59
